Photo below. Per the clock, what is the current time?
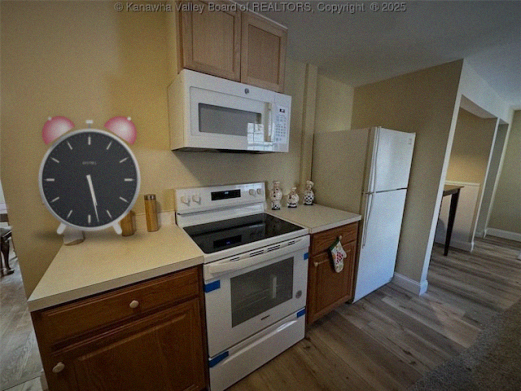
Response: 5:28
